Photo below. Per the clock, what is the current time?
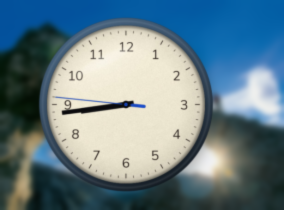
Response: 8:43:46
